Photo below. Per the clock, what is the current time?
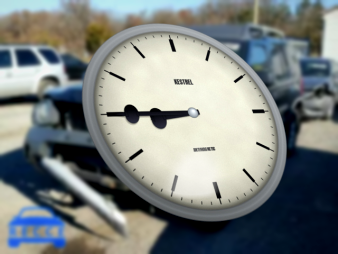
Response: 8:45
